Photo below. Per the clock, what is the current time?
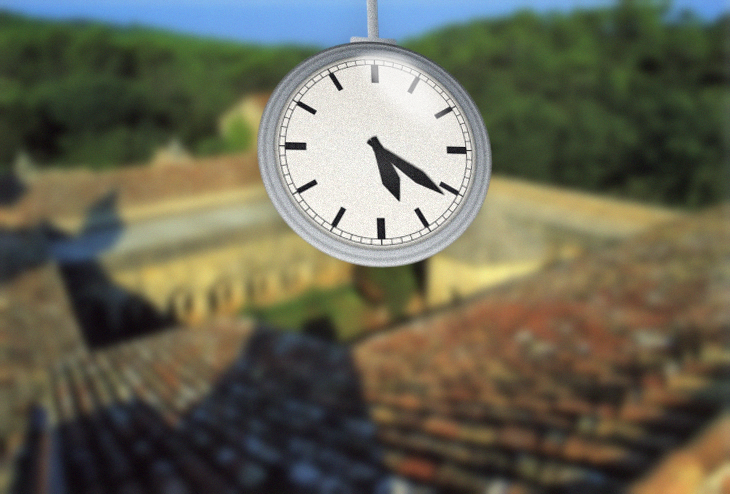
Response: 5:21
